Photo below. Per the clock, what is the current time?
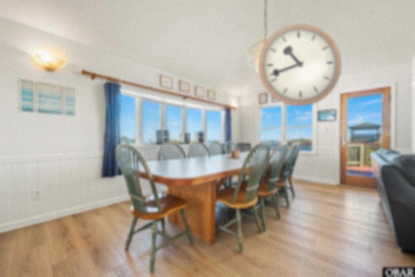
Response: 10:42
